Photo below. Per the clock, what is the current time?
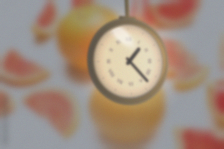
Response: 1:23
